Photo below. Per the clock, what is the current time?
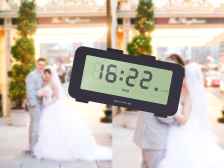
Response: 16:22
